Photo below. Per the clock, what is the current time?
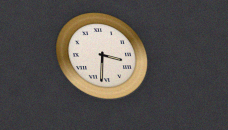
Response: 3:32
